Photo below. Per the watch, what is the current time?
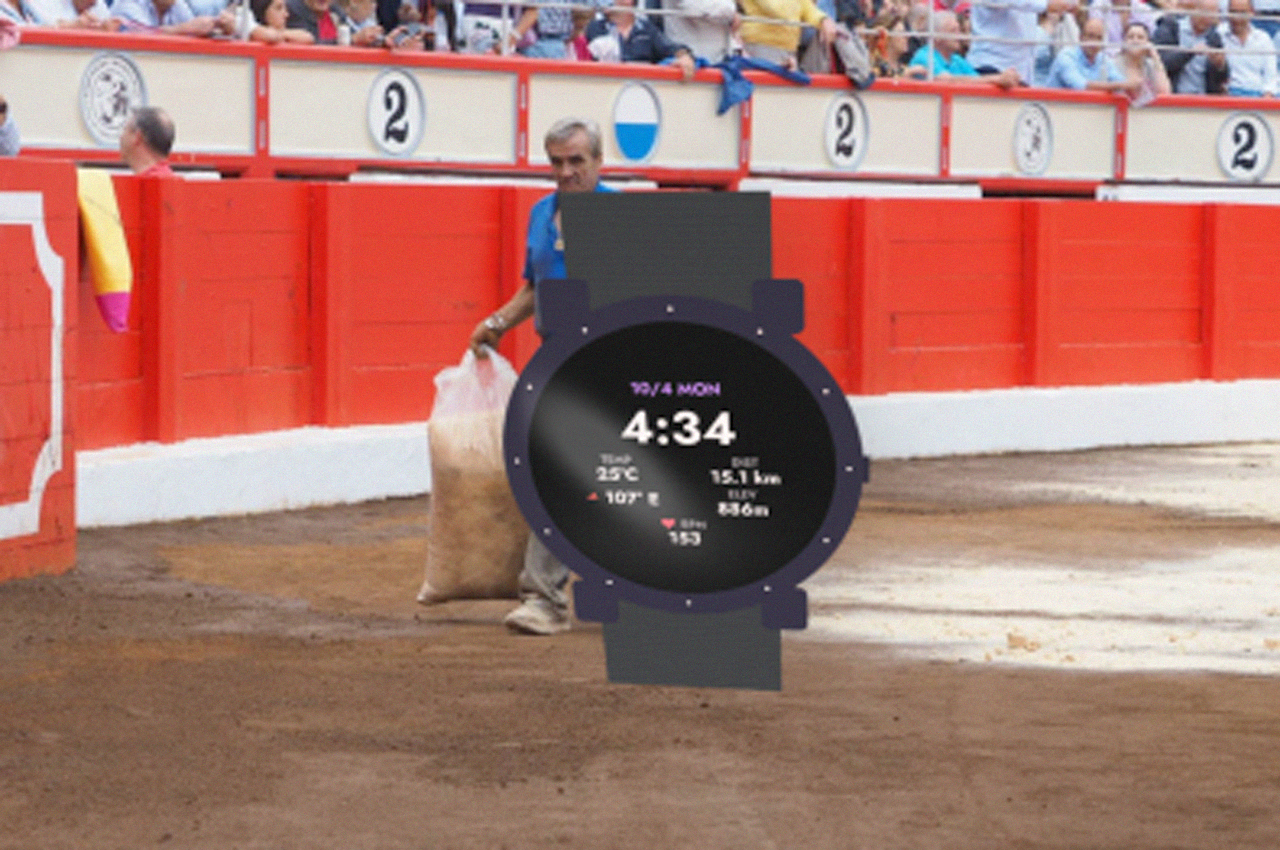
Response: 4:34
